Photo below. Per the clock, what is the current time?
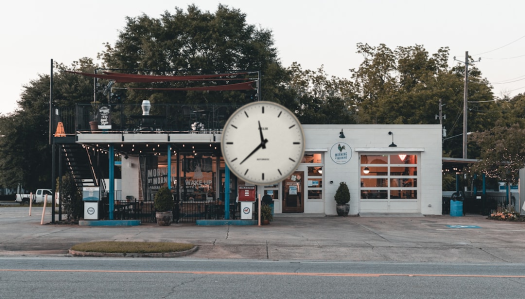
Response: 11:38
